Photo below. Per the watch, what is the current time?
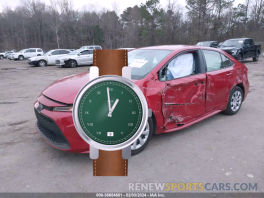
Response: 12:59
